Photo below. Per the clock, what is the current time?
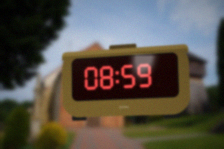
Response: 8:59
